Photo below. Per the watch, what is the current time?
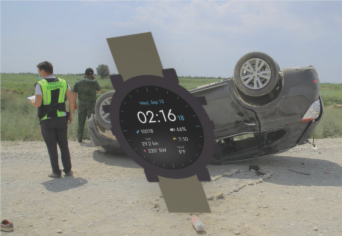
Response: 2:16
